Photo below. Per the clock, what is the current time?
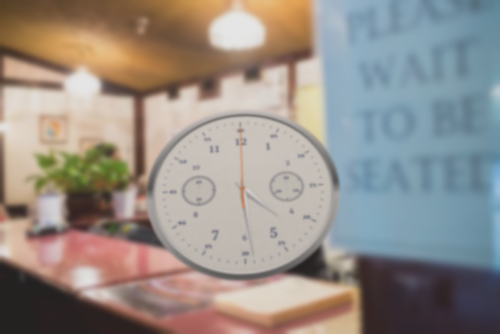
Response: 4:29
